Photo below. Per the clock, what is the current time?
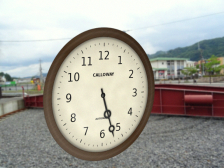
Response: 5:27
